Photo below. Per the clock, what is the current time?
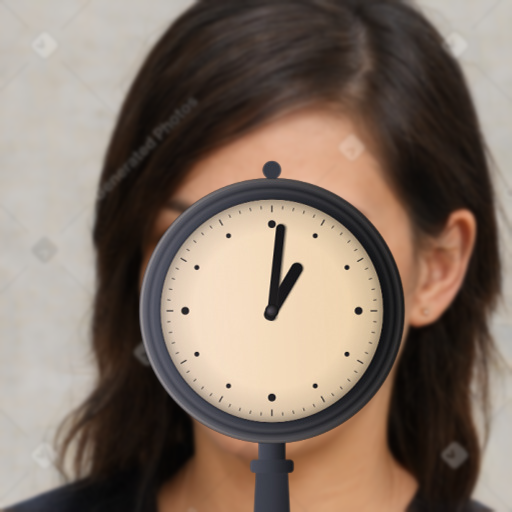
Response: 1:01
